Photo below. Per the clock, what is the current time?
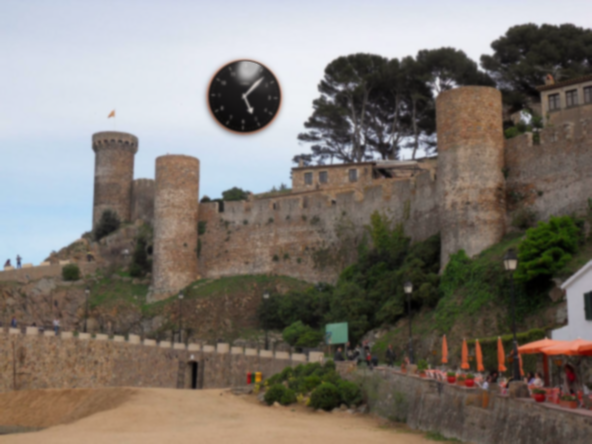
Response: 5:07
